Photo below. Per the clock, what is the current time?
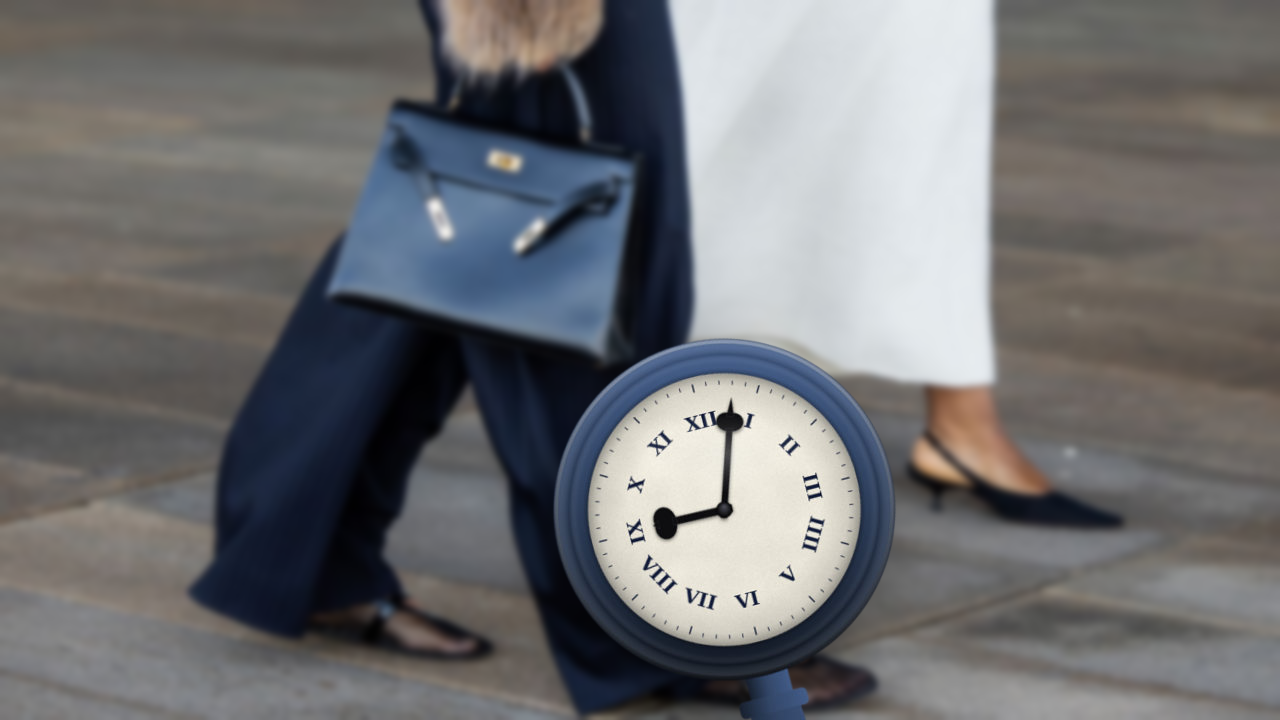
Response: 9:03
